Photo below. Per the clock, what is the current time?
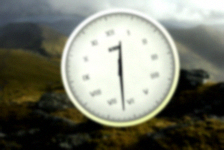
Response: 12:32
